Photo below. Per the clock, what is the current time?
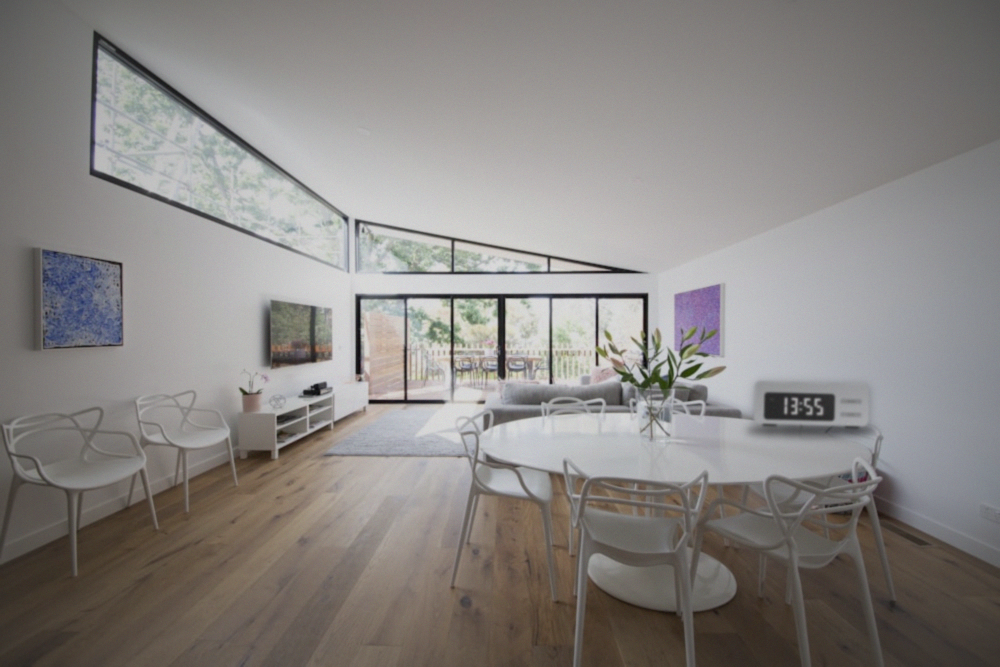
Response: 13:55
